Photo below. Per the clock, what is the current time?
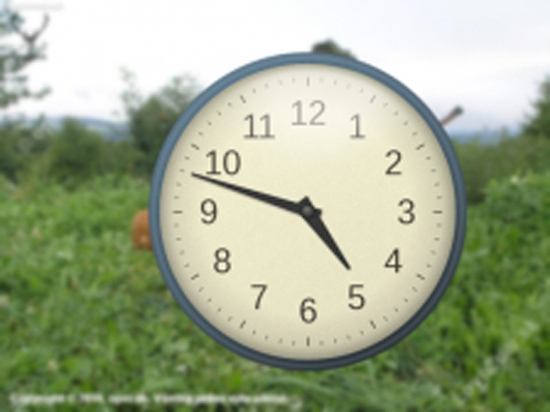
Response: 4:48
